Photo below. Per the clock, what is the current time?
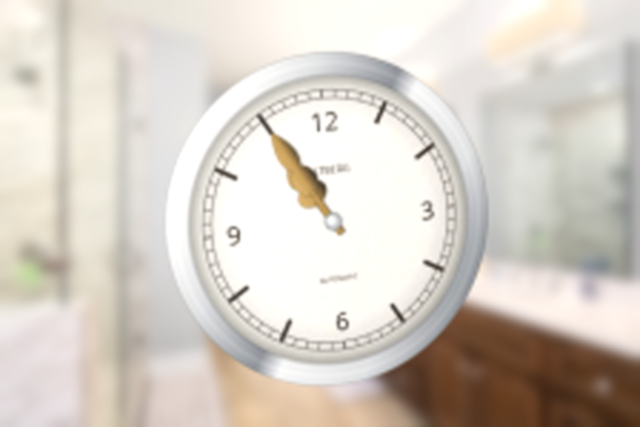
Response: 10:55
